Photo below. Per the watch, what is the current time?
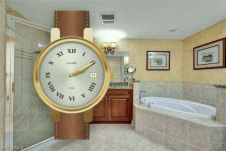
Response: 2:10
